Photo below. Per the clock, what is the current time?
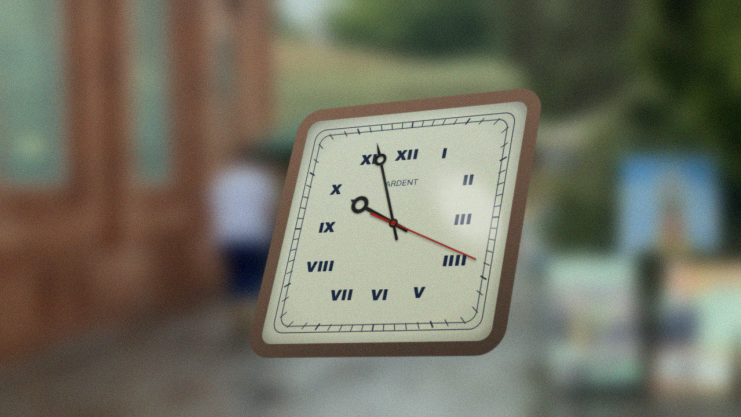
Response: 9:56:19
